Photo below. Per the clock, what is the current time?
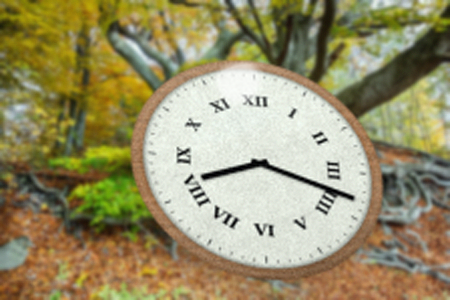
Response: 8:18
